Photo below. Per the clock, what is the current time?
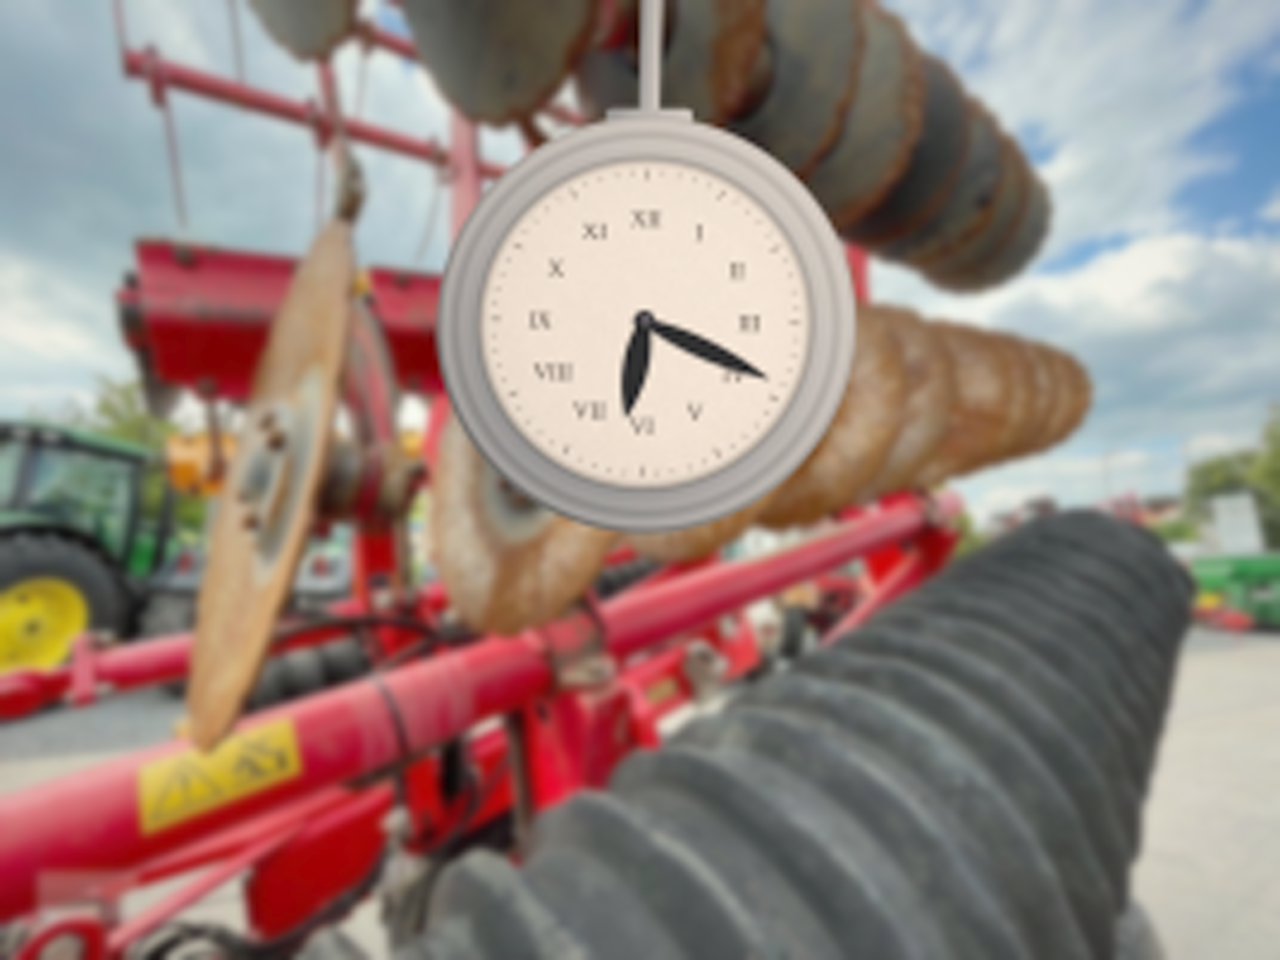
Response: 6:19
